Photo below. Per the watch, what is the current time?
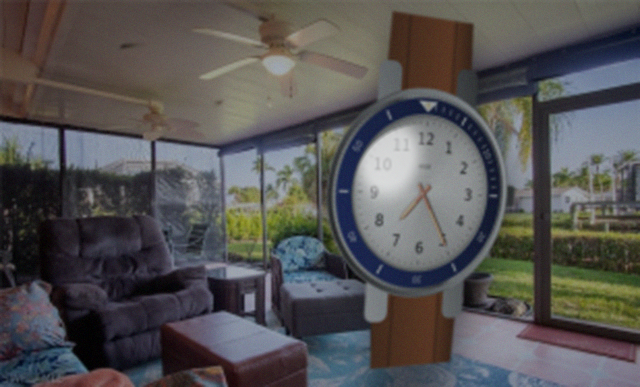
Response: 7:25
